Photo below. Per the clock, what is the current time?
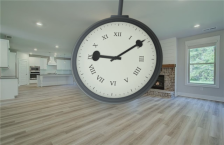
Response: 9:09
